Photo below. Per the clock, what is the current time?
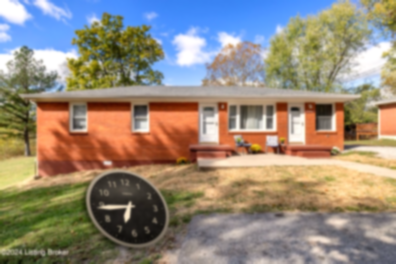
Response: 6:44
